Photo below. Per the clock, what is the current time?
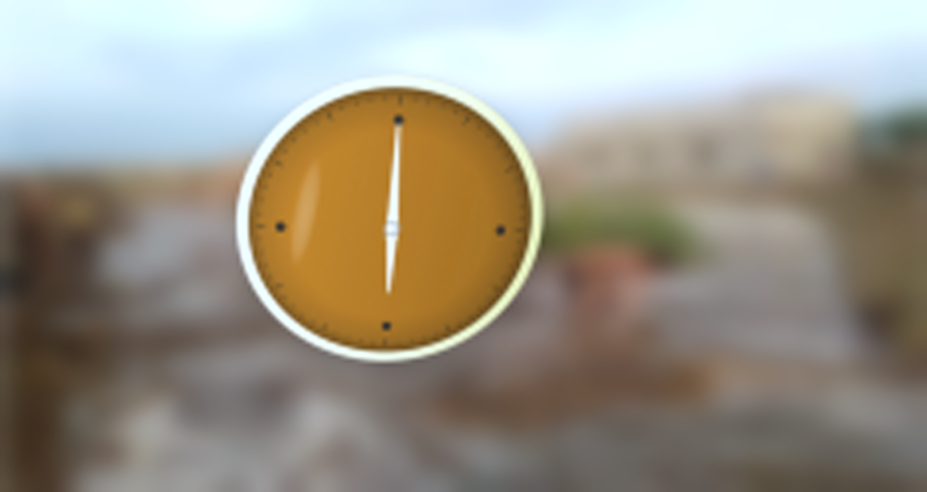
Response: 6:00
